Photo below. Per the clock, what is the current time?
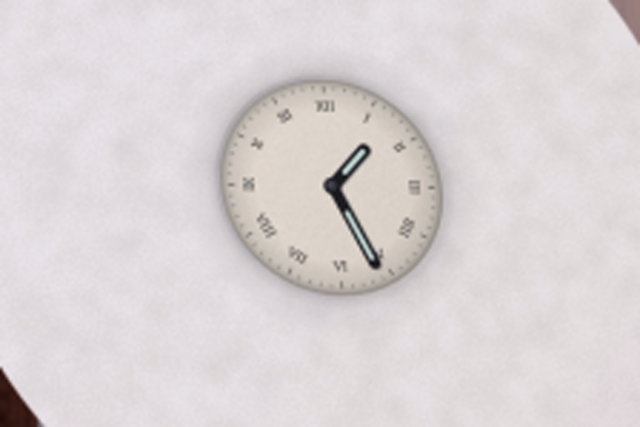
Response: 1:26
